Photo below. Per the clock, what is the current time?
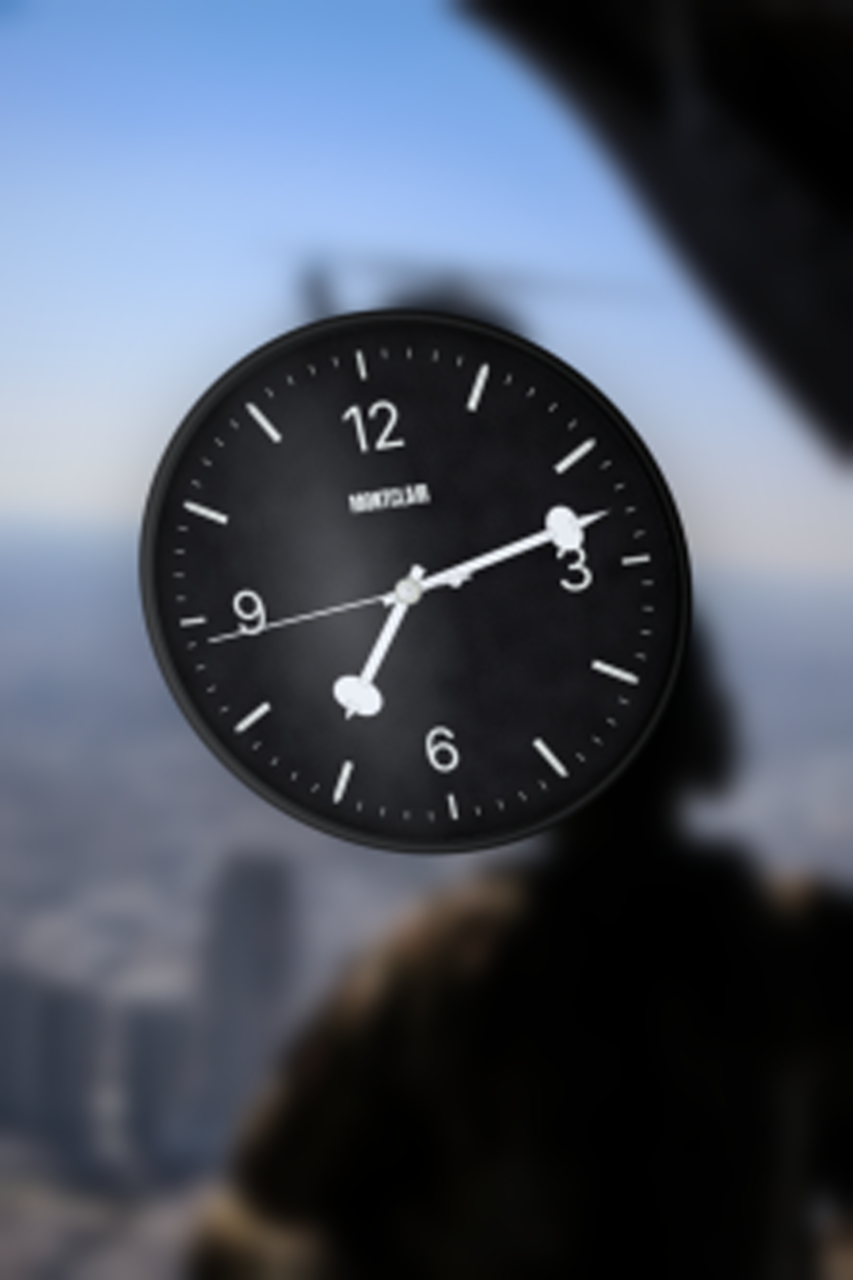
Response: 7:12:44
